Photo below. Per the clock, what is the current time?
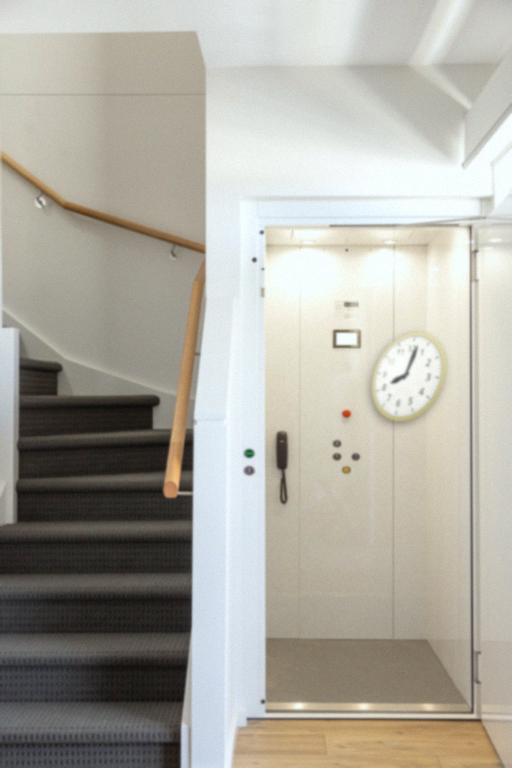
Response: 8:02
